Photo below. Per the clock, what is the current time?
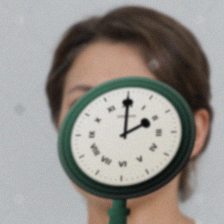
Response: 2:00
